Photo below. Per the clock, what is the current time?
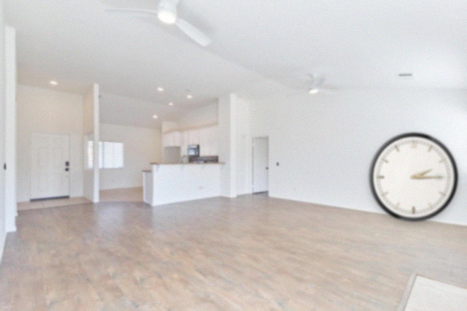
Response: 2:15
